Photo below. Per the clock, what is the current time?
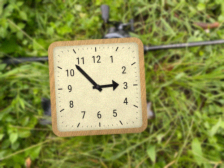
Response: 2:53
